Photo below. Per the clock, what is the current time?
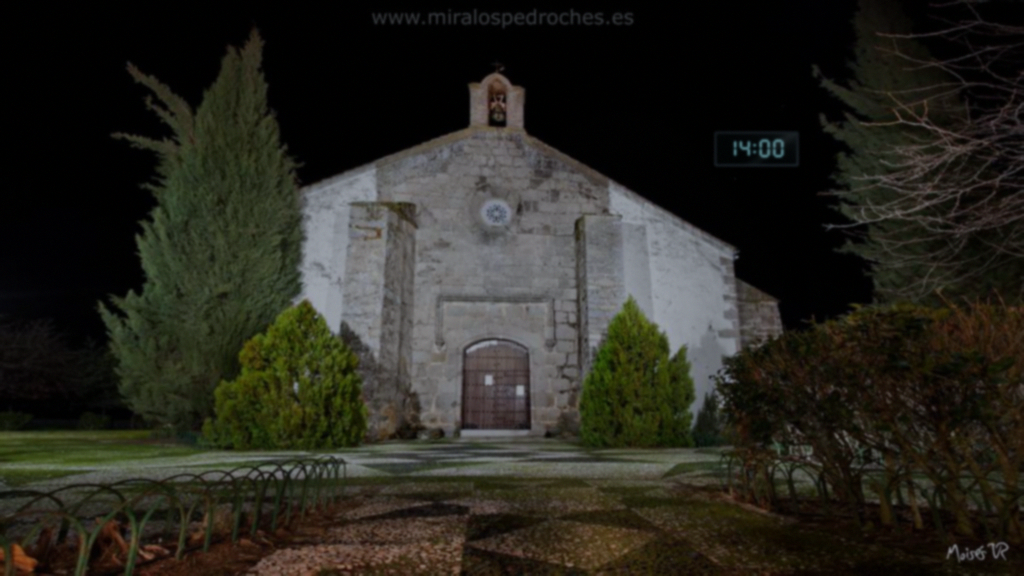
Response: 14:00
